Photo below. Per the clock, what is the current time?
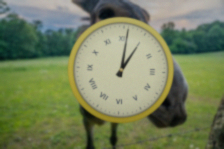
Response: 1:01
